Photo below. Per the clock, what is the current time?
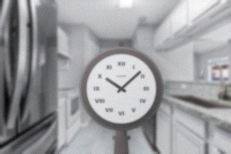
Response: 10:08
